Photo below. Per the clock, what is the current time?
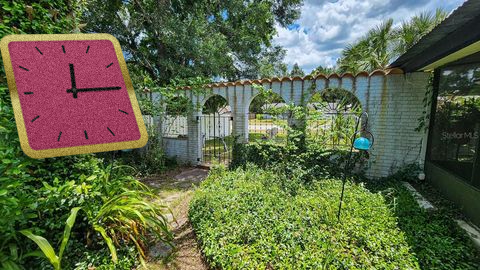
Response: 12:15
